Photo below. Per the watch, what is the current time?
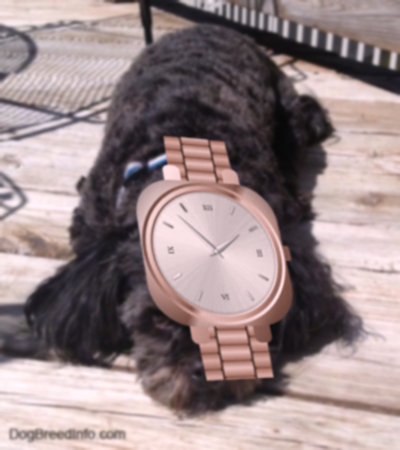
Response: 1:53
